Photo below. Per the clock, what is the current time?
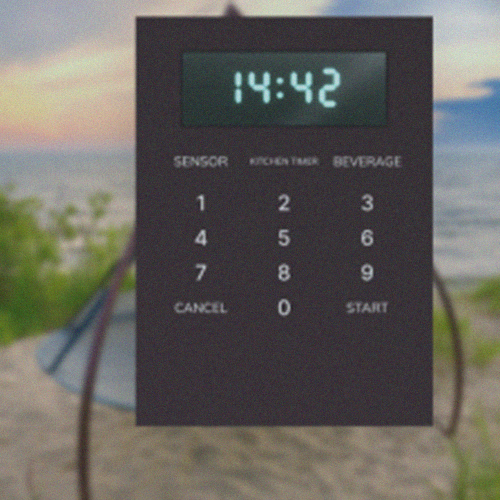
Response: 14:42
